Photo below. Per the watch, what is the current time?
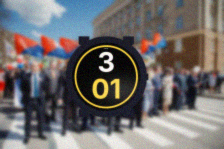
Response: 3:01
